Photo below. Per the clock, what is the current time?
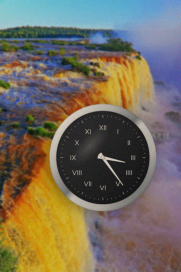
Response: 3:24
